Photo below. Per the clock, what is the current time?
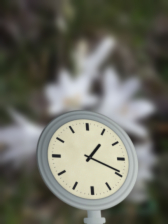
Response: 1:19
